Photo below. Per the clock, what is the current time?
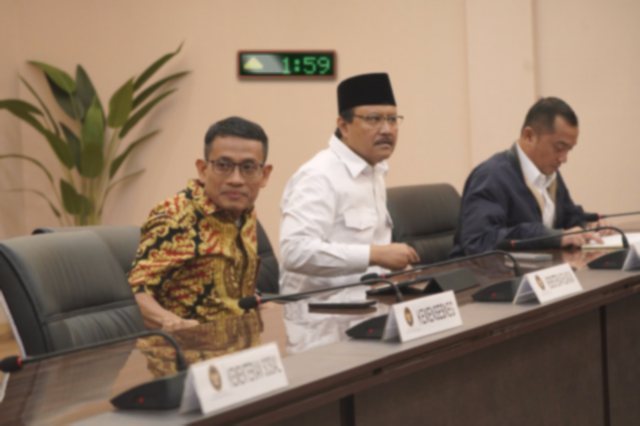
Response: 1:59
